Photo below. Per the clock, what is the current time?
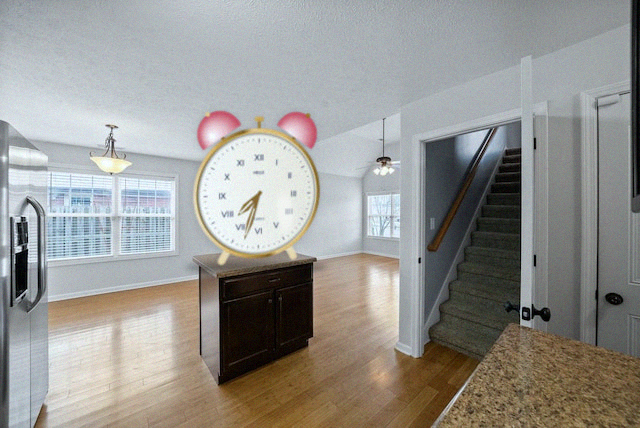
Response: 7:33
